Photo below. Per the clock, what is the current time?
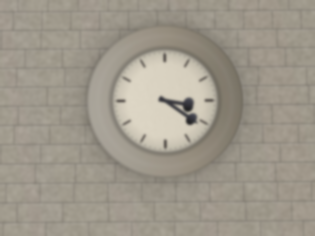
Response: 3:21
